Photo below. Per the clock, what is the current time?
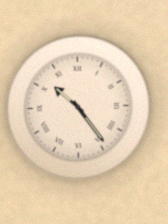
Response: 10:24
